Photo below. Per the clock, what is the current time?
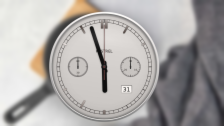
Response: 5:57
